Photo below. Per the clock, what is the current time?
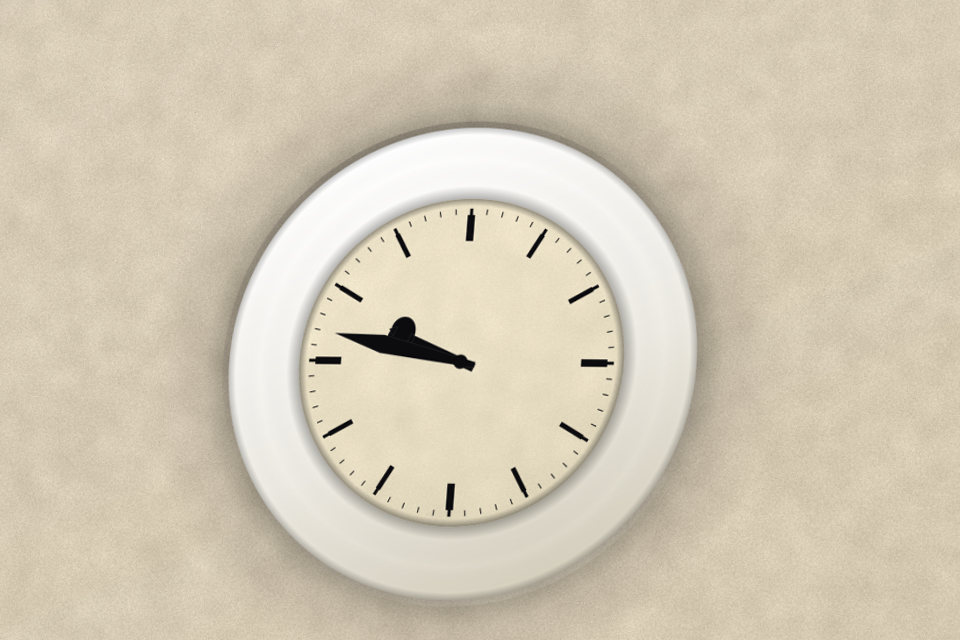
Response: 9:47
